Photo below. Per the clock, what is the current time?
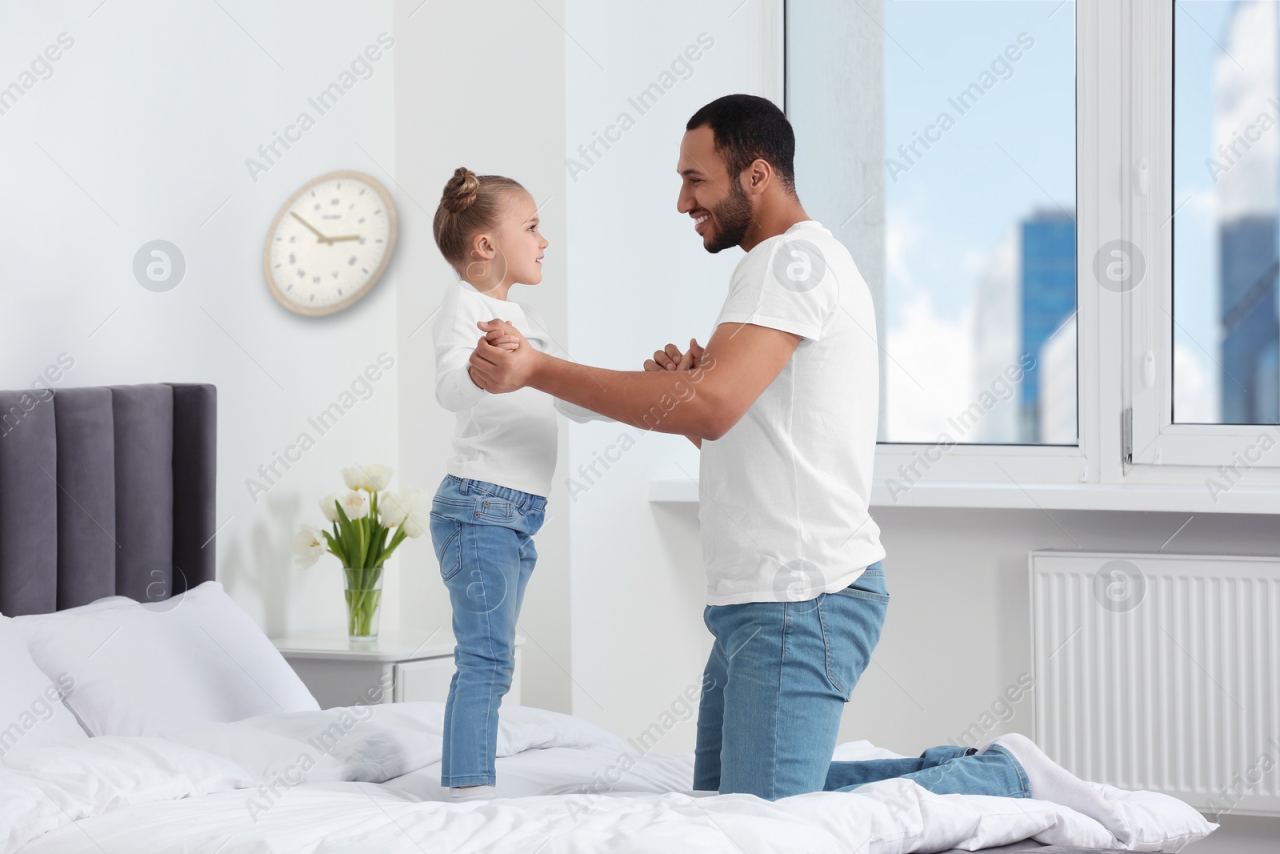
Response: 2:50
